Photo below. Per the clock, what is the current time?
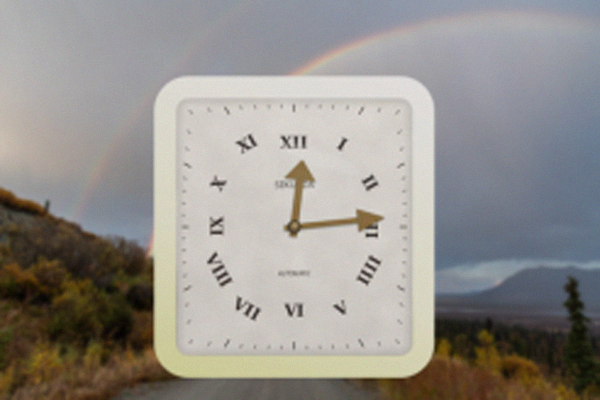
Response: 12:14
